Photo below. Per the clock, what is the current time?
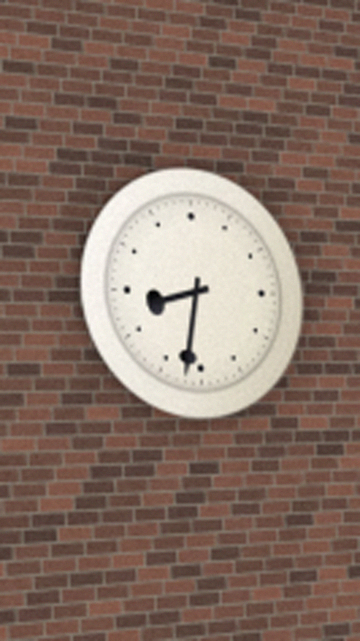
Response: 8:32
